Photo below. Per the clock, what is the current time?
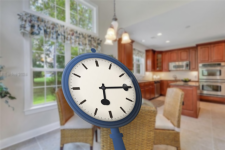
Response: 6:15
